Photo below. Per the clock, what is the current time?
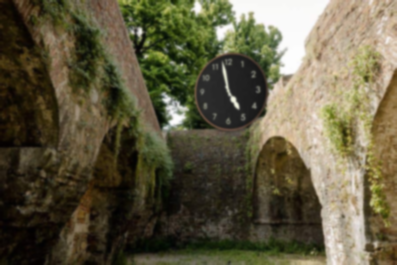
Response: 4:58
